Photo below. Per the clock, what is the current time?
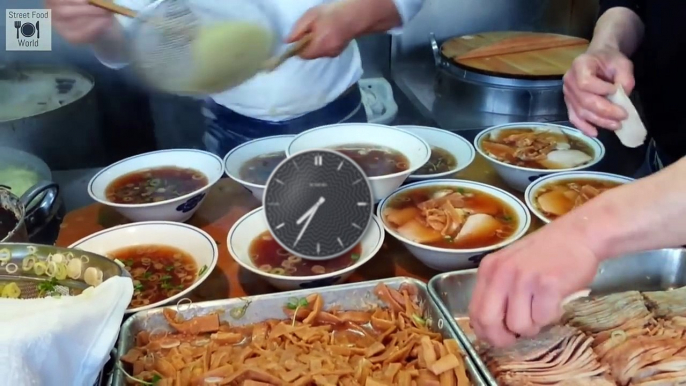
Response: 7:35
